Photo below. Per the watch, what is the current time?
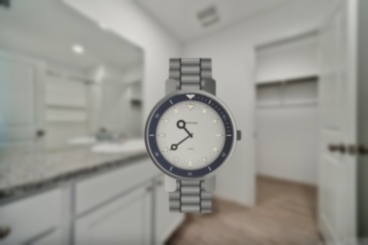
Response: 10:39
